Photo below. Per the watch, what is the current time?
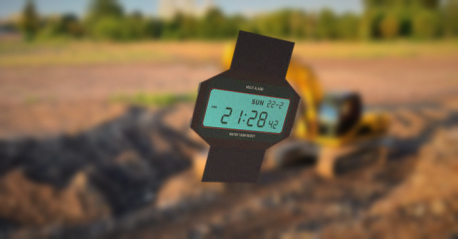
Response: 21:28:42
